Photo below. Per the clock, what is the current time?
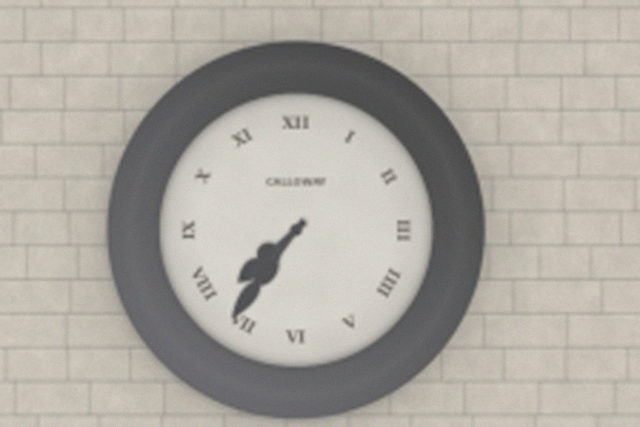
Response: 7:36
